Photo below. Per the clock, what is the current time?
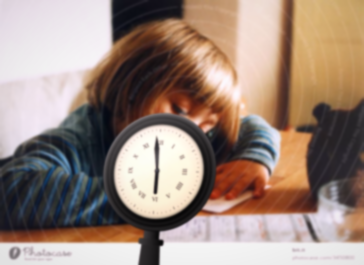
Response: 5:59
